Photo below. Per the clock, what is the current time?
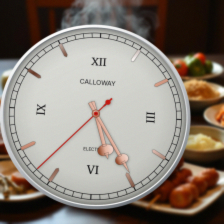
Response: 5:24:37
